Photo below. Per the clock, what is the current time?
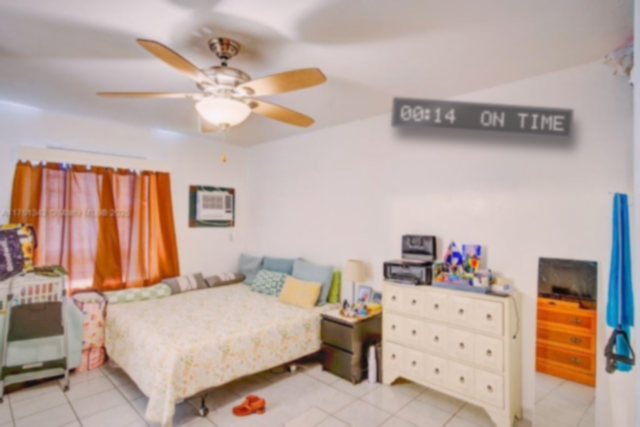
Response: 0:14
